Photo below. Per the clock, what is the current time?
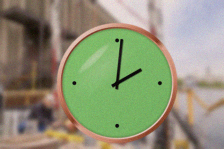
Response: 2:01
